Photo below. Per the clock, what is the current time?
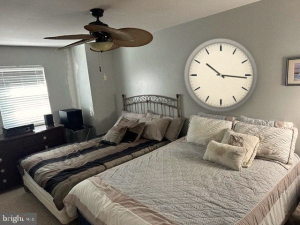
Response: 10:16
